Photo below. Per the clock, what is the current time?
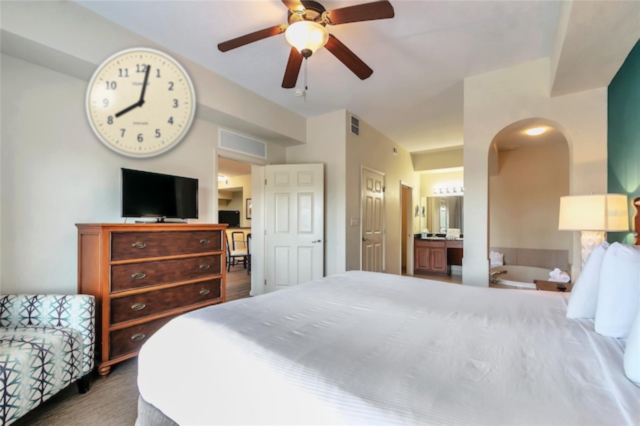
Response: 8:02
